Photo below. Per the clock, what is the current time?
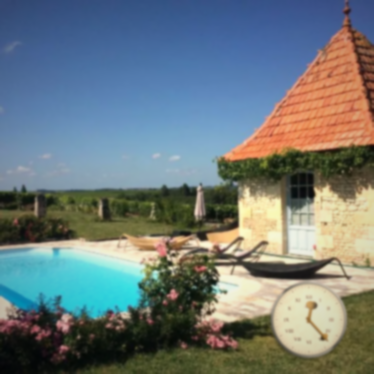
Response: 12:23
